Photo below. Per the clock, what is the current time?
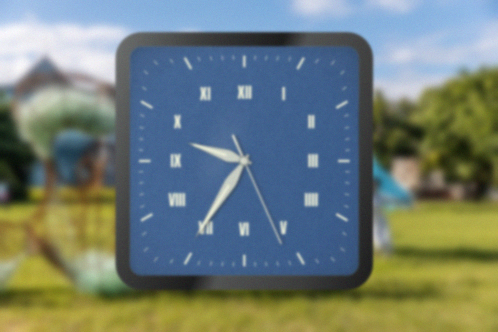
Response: 9:35:26
